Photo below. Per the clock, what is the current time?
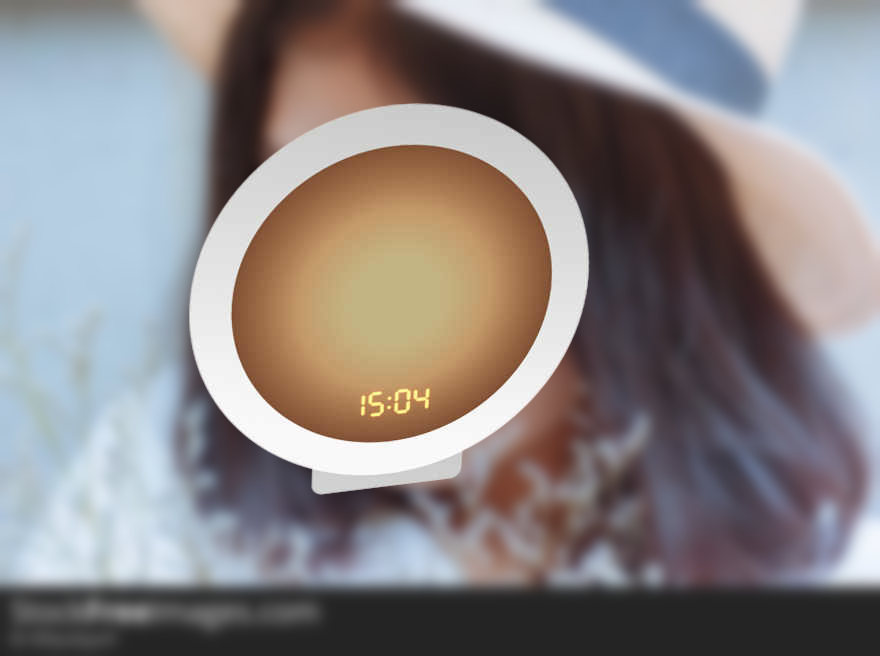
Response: 15:04
